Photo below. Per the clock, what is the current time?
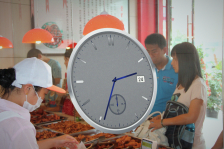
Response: 2:34
